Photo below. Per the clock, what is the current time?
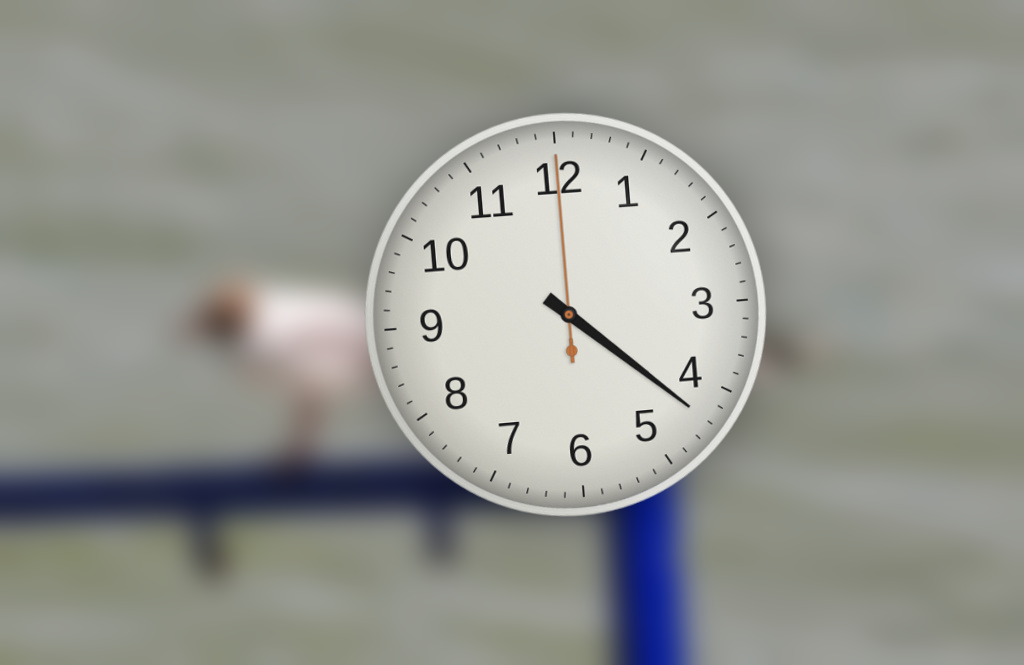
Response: 4:22:00
